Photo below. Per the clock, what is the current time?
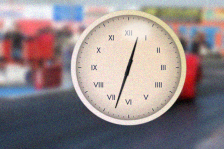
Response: 12:33
